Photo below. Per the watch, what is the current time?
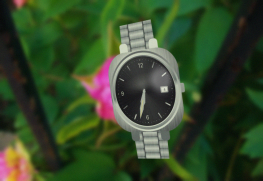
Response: 6:33
